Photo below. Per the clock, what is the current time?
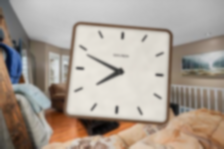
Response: 7:49
